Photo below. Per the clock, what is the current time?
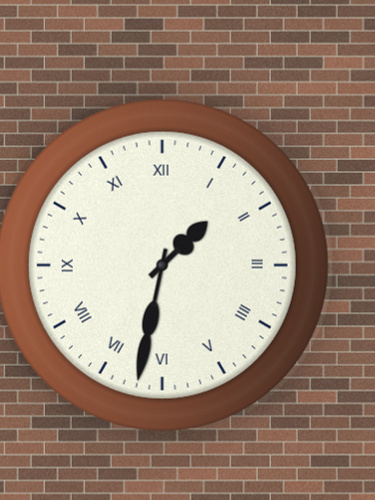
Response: 1:32
